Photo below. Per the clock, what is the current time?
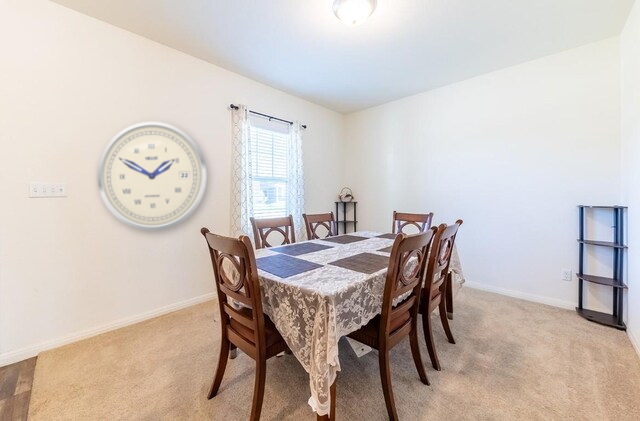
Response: 1:50
